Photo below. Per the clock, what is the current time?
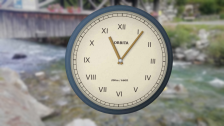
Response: 11:06
